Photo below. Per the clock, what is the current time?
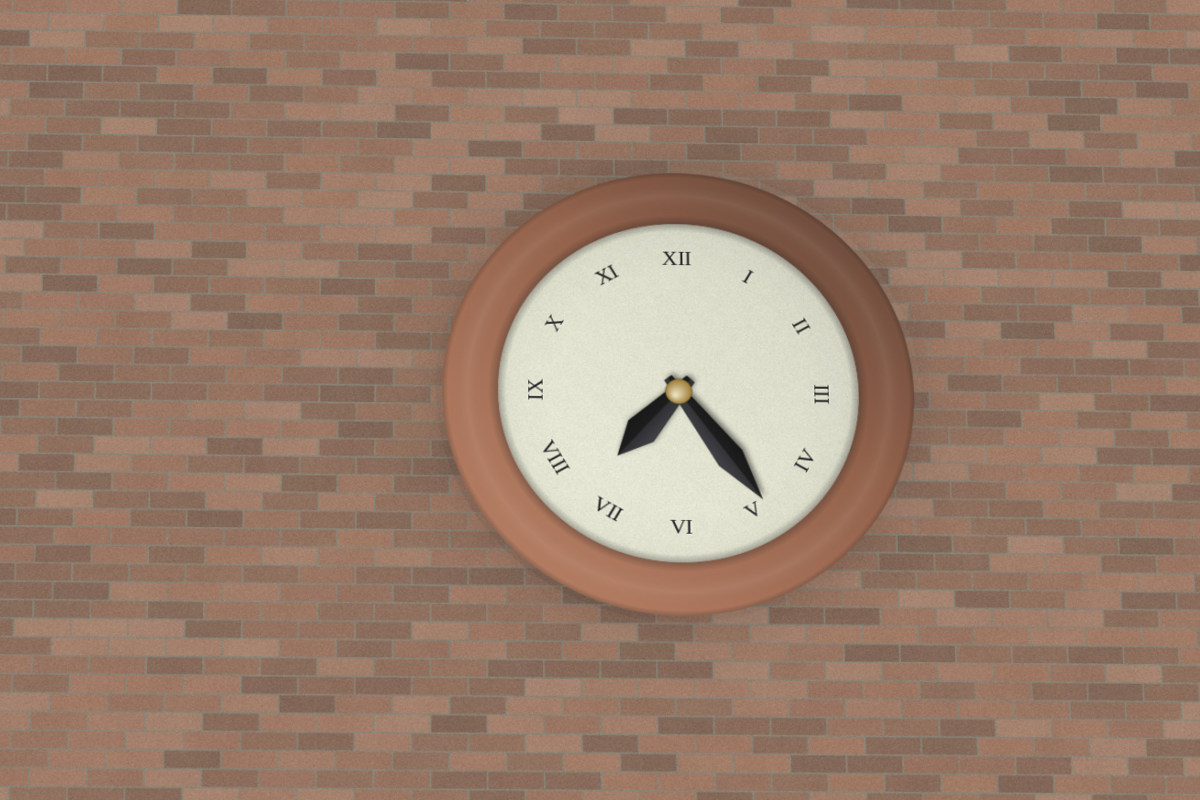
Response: 7:24
